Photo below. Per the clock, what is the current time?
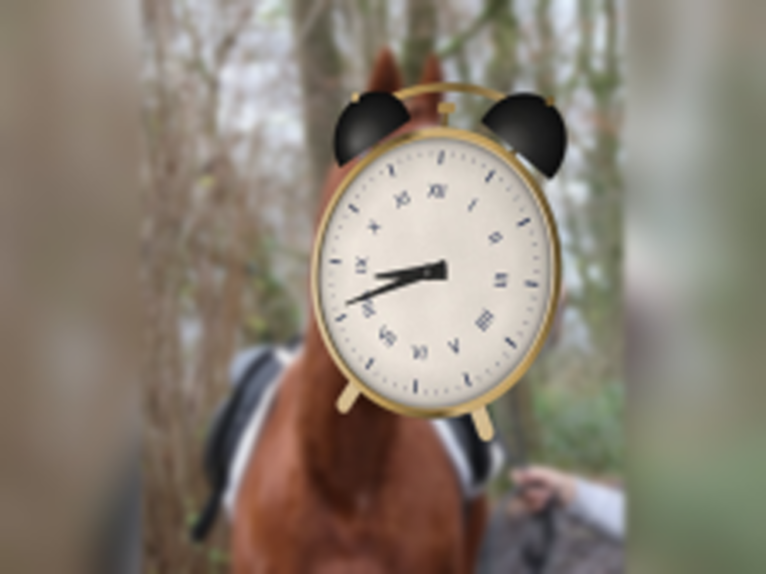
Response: 8:41
